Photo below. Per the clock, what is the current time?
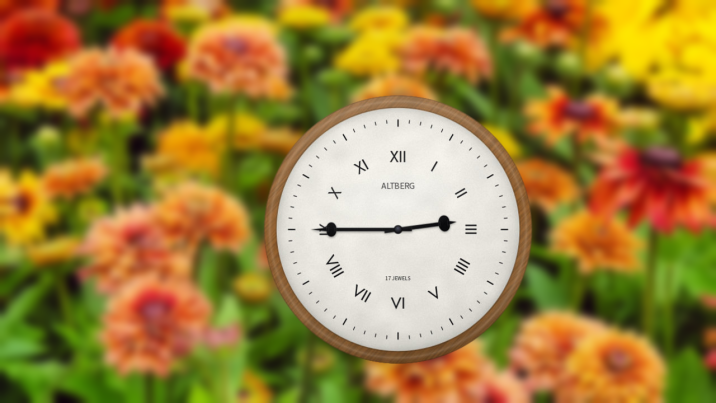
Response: 2:45
